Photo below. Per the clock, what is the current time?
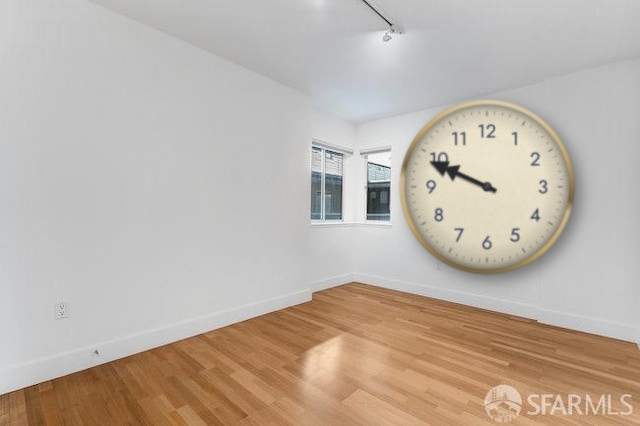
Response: 9:49
